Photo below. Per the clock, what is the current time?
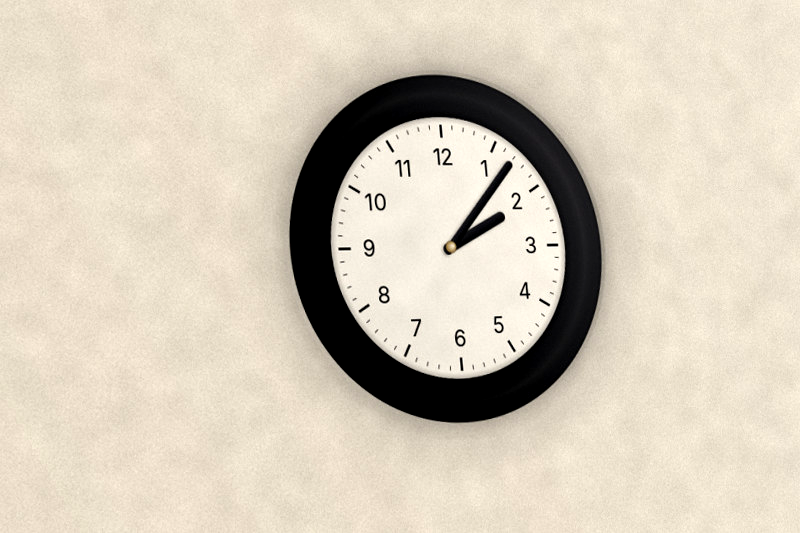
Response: 2:07
